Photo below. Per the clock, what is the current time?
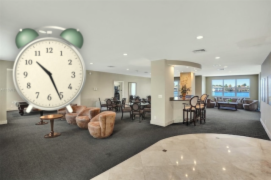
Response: 10:26
